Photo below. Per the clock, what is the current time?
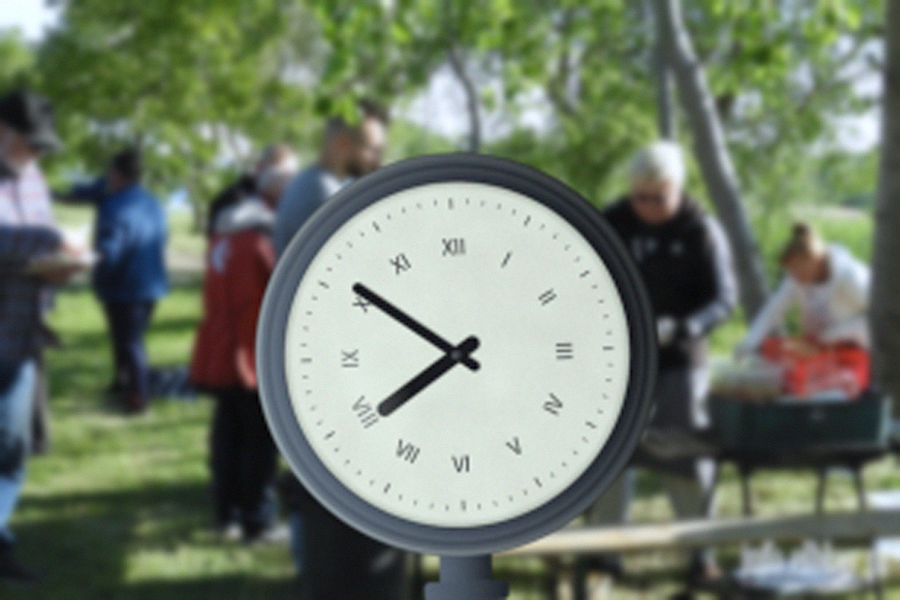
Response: 7:51
